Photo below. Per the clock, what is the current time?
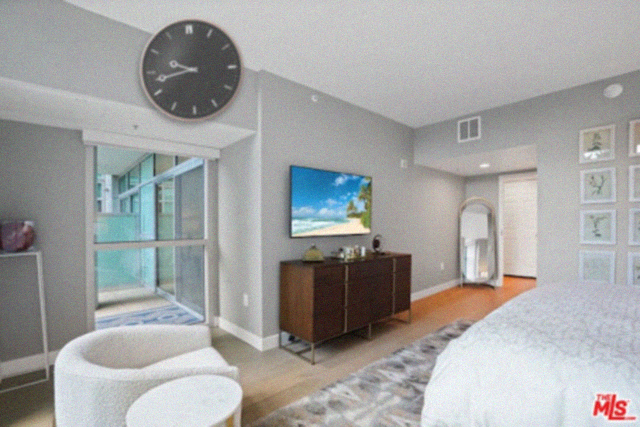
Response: 9:43
